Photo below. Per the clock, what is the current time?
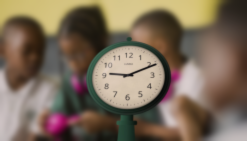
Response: 9:11
